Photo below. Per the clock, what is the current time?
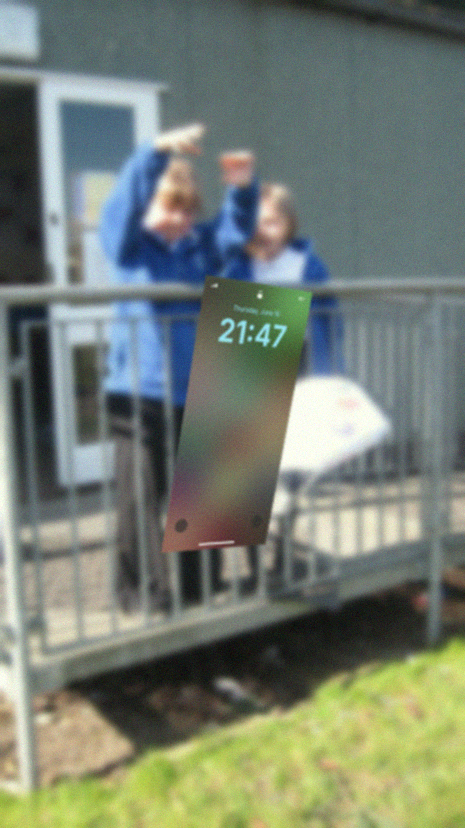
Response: 21:47
